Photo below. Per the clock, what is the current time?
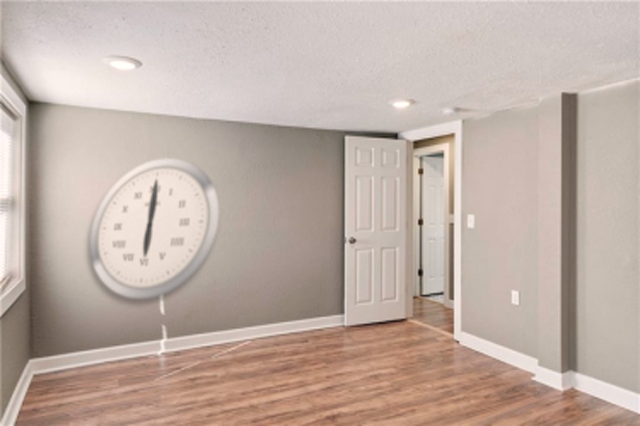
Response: 6:00
